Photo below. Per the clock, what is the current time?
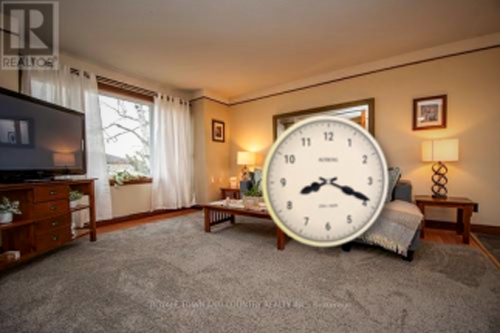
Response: 8:19
